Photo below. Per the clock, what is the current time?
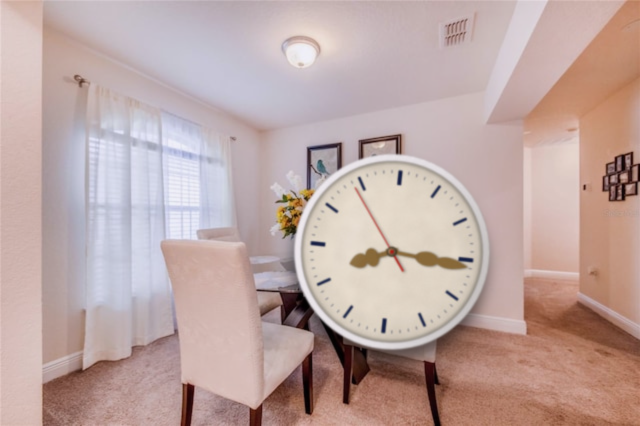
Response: 8:15:54
